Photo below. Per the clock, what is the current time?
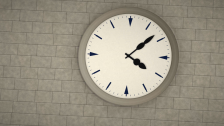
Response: 4:08
